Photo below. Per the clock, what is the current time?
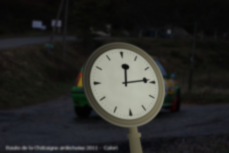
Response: 12:14
